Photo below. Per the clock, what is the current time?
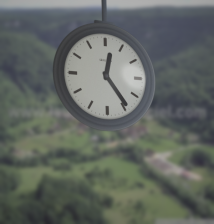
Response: 12:24
